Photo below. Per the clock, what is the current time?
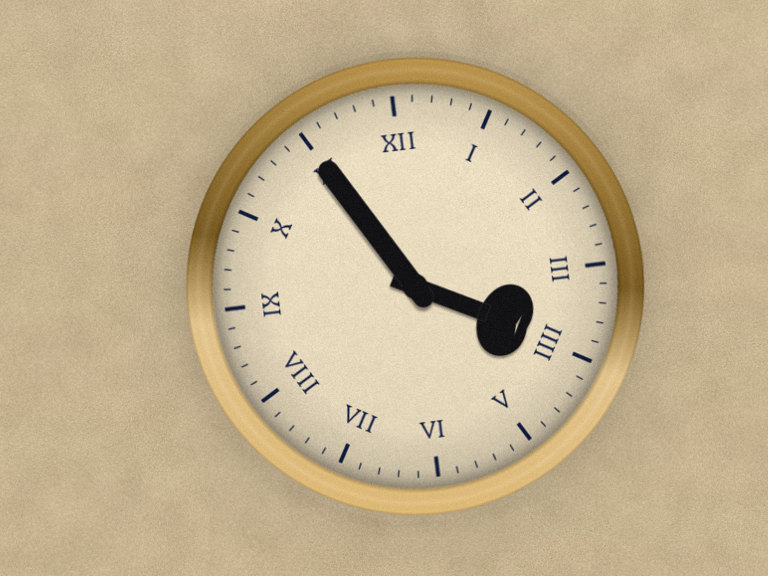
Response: 3:55
